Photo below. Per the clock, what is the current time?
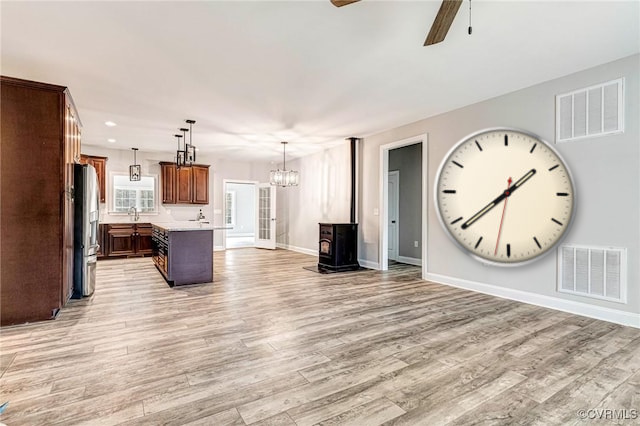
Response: 1:38:32
